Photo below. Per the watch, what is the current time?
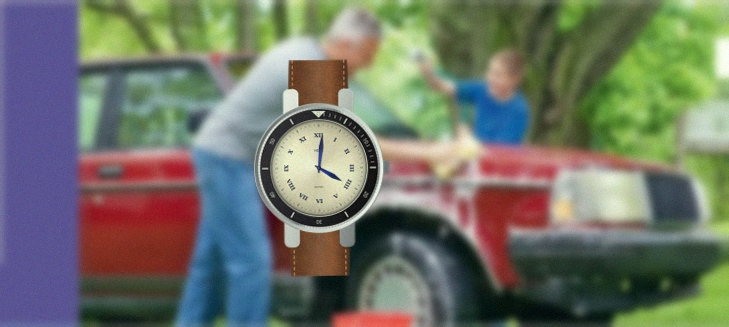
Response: 4:01
